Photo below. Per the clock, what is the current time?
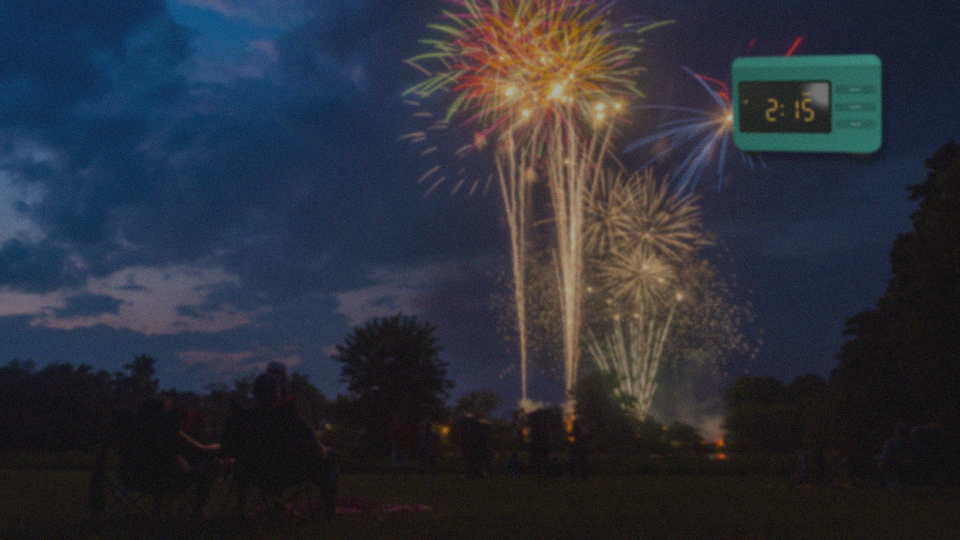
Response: 2:15
